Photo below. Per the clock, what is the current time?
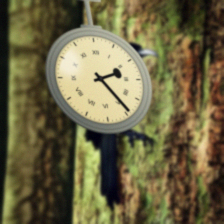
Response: 2:24
